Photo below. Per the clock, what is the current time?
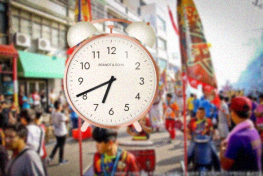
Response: 6:41
